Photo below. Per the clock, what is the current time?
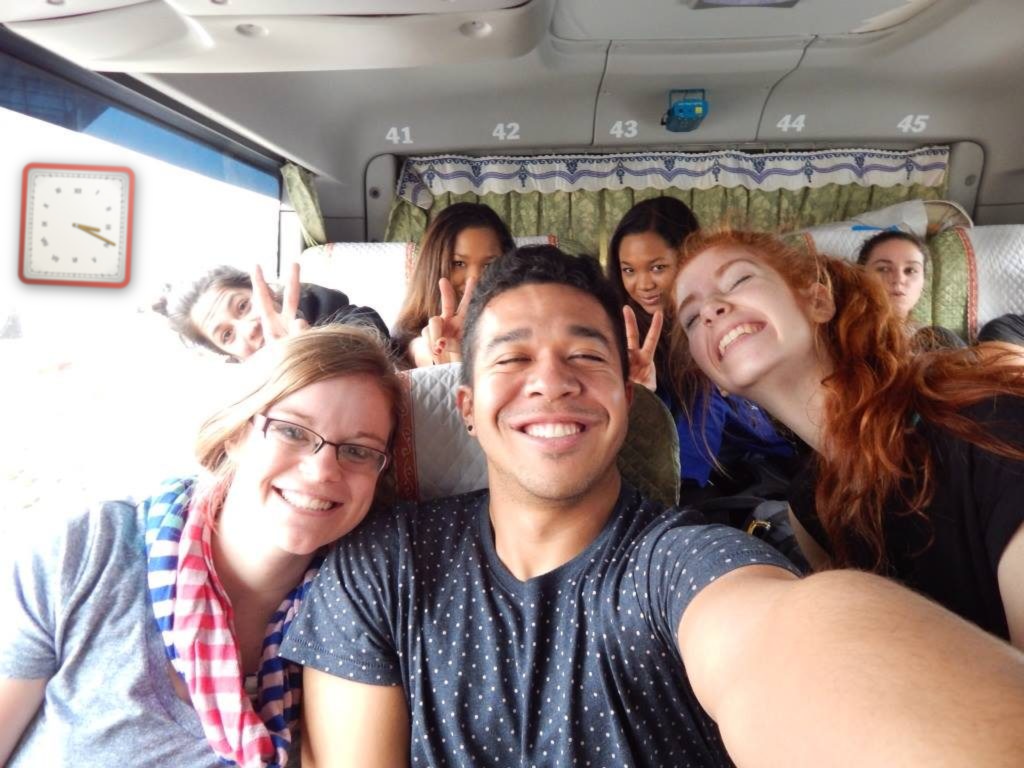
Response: 3:19
